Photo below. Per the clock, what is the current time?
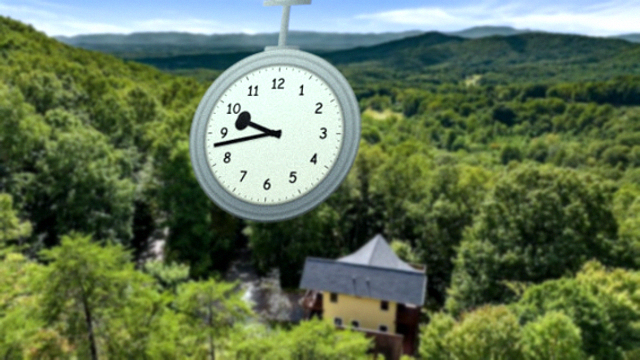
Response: 9:43
